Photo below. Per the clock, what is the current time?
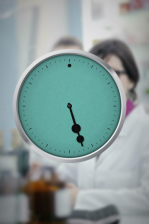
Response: 5:27
